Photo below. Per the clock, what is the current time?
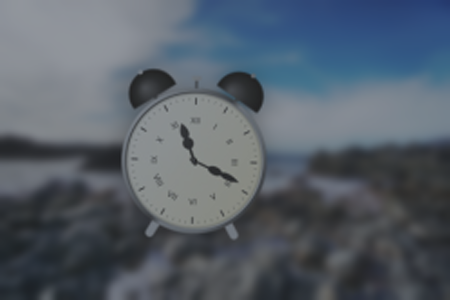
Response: 11:19
